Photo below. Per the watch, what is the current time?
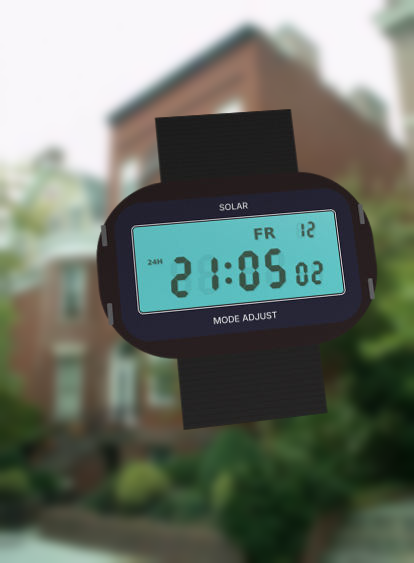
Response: 21:05:02
